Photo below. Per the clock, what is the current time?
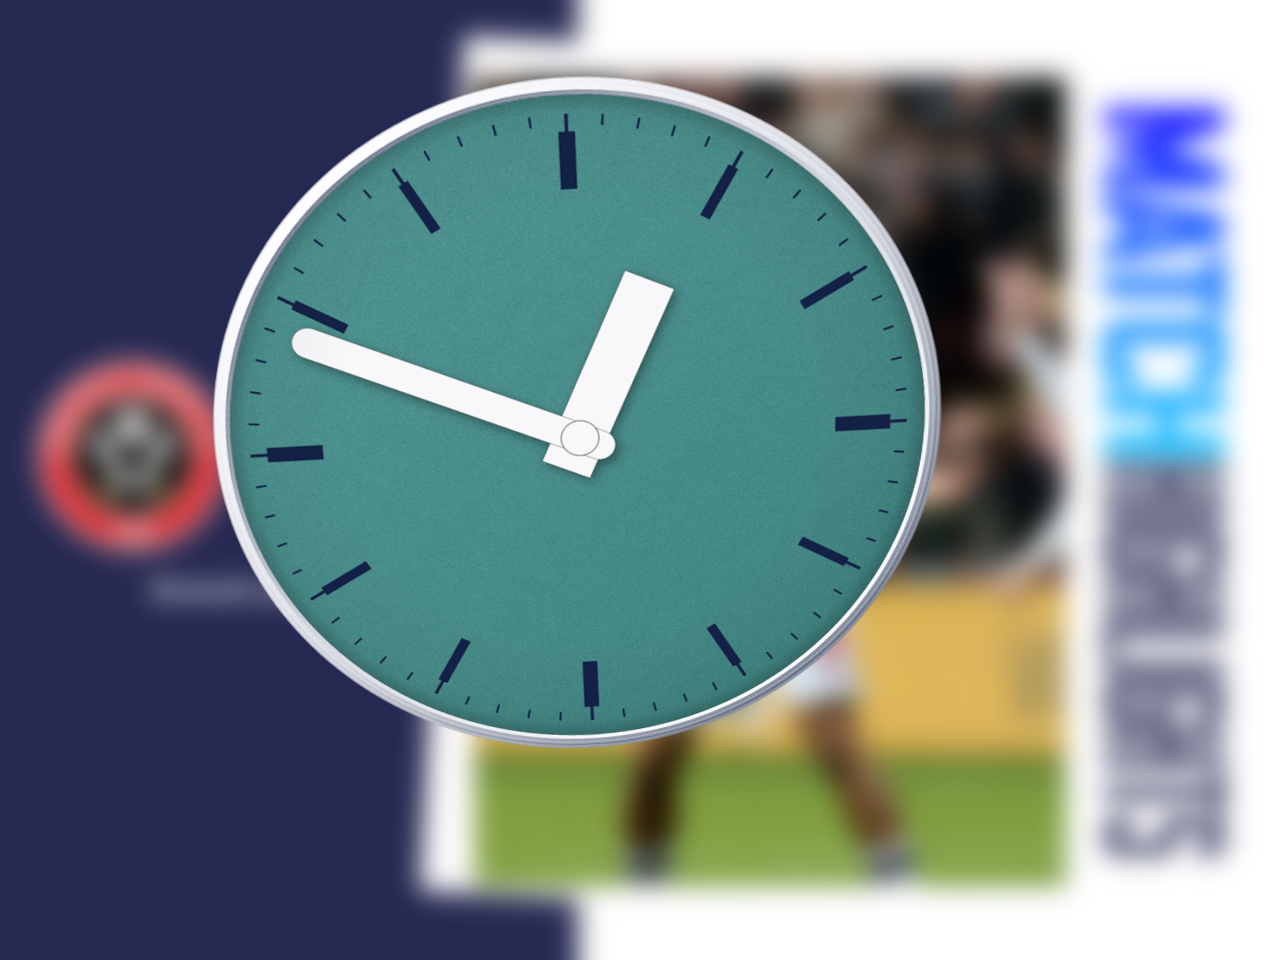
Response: 12:49
